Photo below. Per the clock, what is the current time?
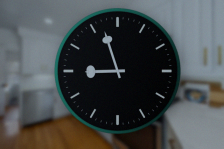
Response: 8:57
